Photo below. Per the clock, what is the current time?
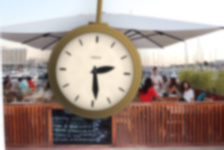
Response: 2:29
